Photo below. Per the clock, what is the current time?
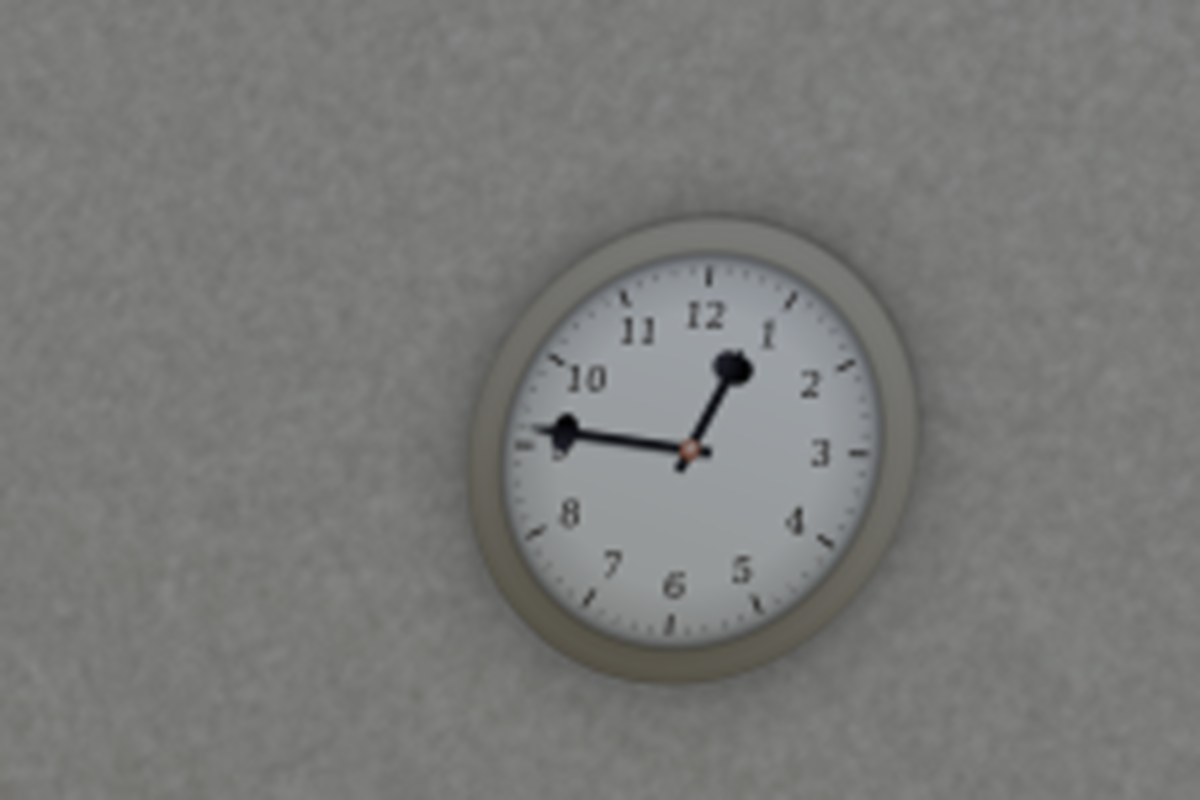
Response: 12:46
